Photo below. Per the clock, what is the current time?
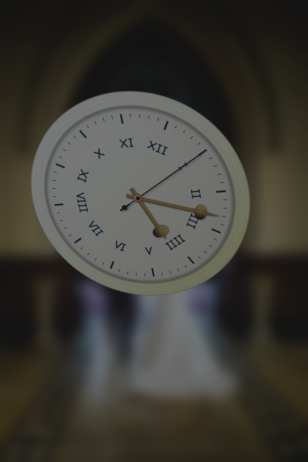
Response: 4:13:05
